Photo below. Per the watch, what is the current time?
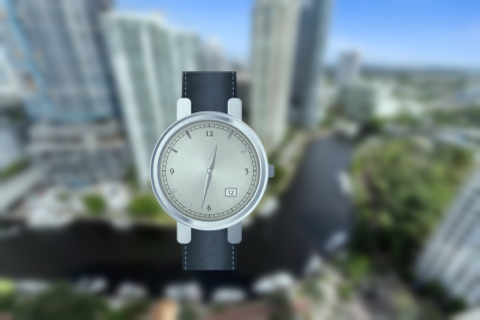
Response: 12:32
